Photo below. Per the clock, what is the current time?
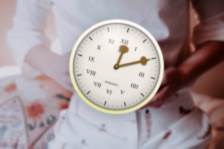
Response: 12:10
